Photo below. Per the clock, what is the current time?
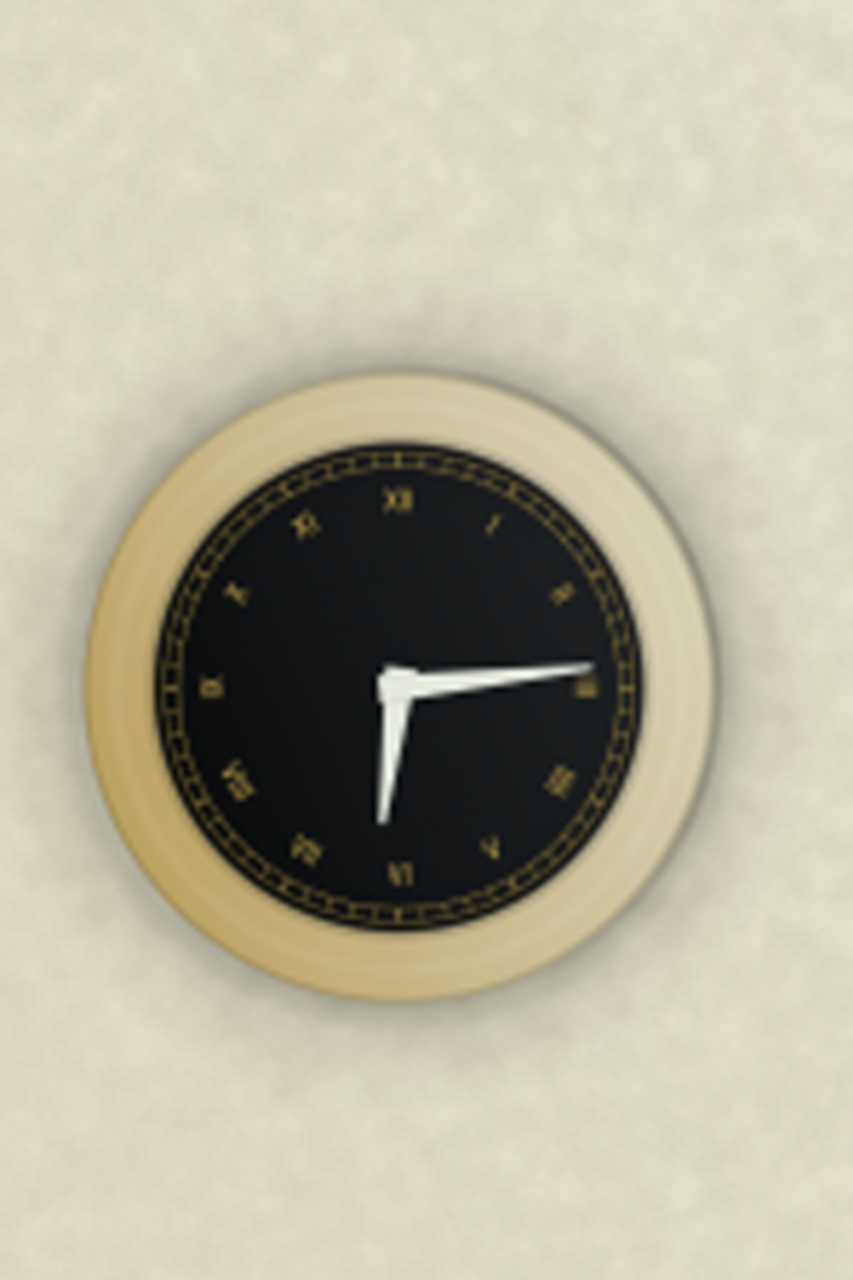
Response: 6:14
